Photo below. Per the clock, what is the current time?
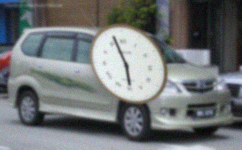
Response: 5:57
